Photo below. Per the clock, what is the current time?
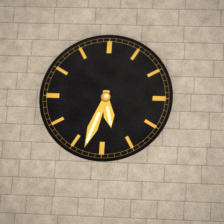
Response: 5:33
